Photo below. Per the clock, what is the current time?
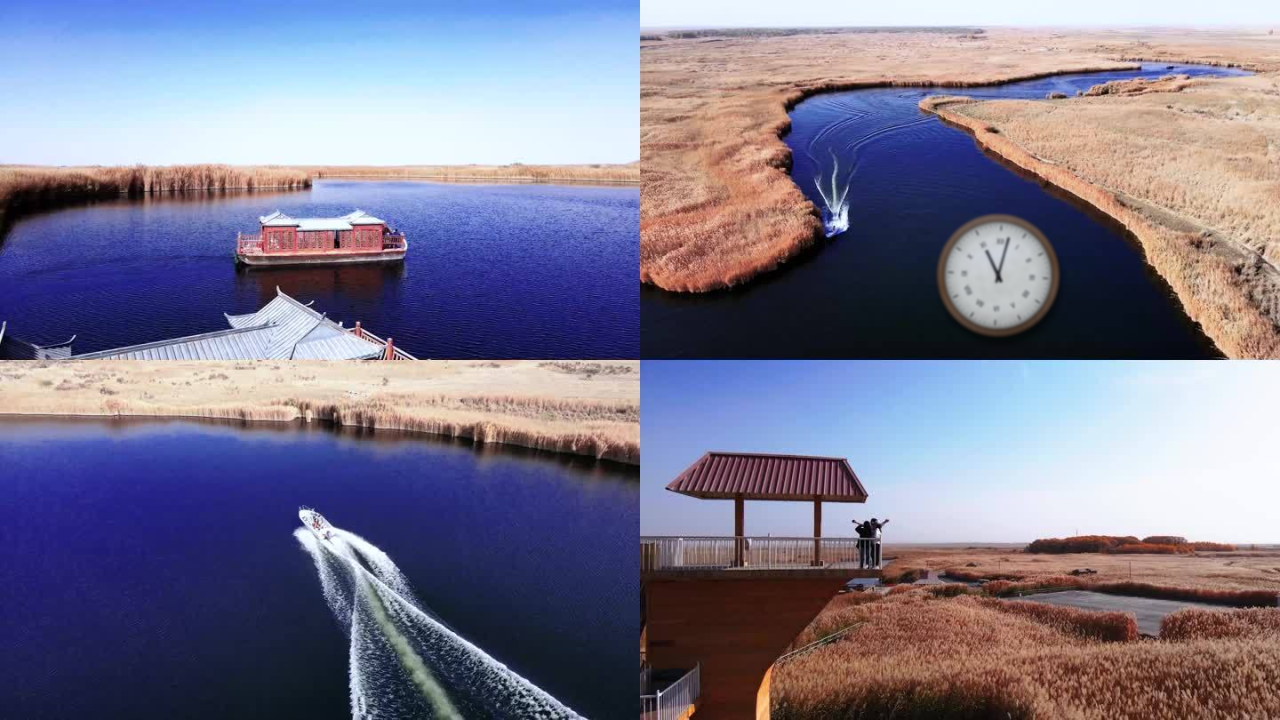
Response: 11:02
